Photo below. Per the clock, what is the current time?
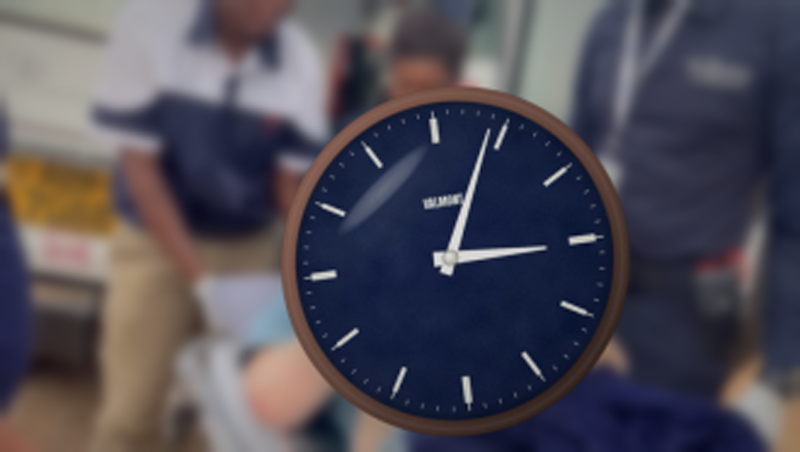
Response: 3:04
